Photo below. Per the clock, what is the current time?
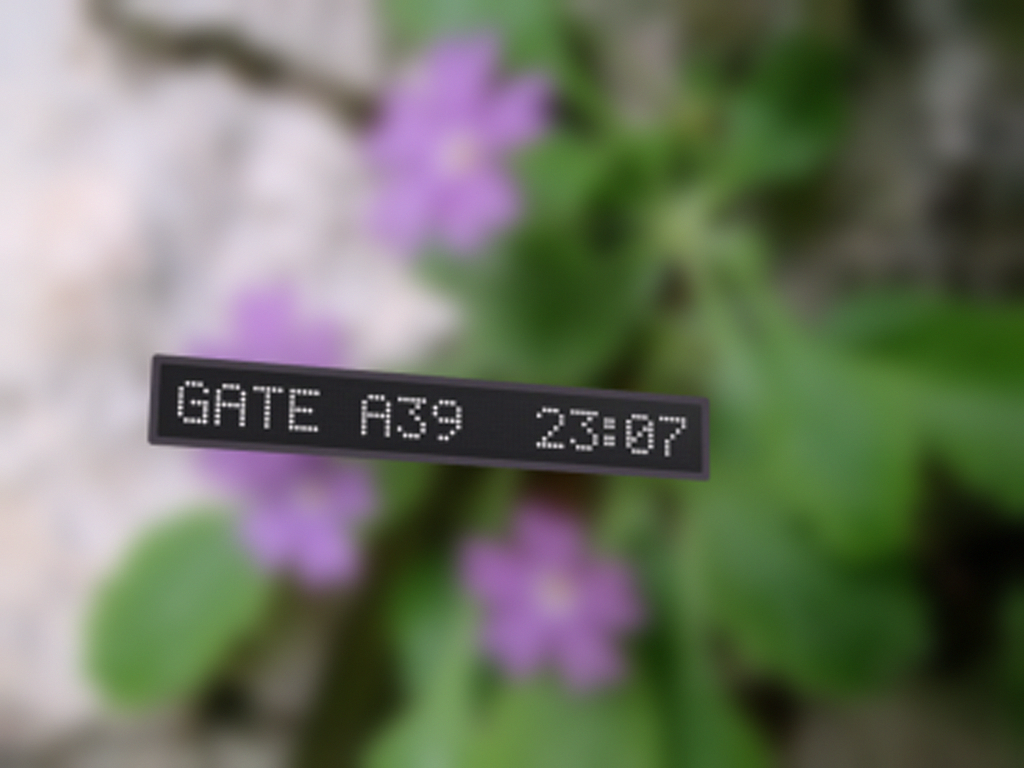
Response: 23:07
